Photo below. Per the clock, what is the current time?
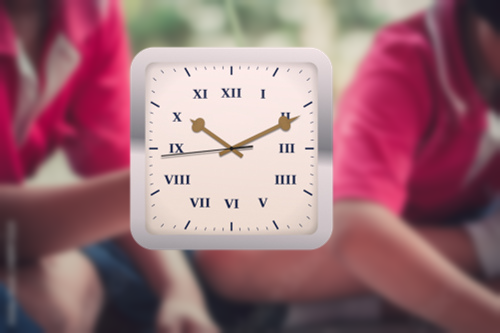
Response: 10:10:44
